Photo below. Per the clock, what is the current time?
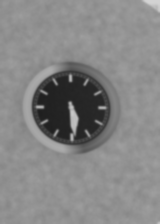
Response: 5:29
